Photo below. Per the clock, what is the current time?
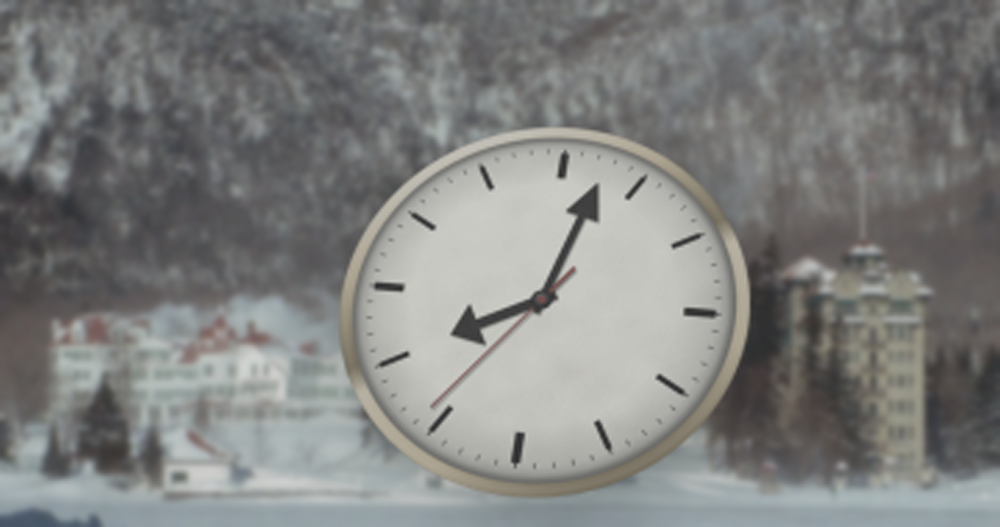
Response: 8:02:36
